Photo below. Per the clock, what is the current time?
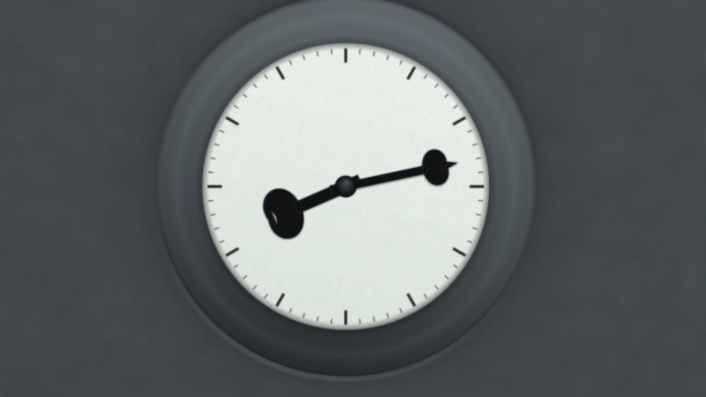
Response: 8:13
